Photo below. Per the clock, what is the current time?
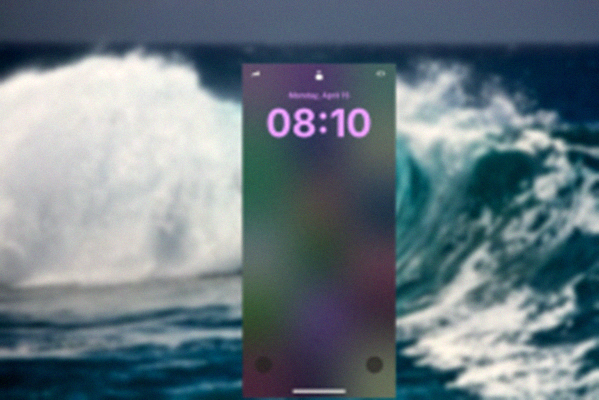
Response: 8:10
